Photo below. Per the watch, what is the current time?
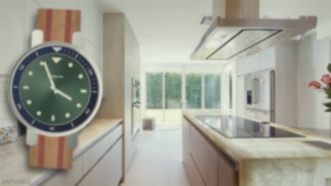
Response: 3:56
